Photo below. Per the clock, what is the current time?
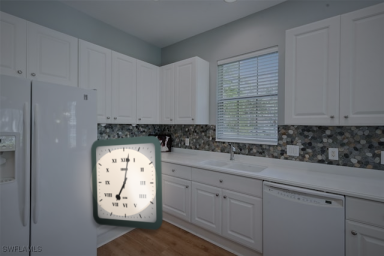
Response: 7:02
